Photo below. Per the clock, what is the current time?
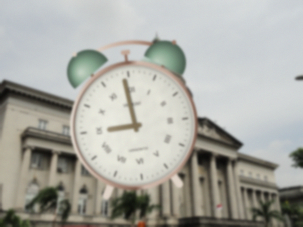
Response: 8:59
